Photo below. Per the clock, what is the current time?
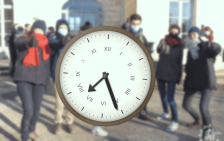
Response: 7:26
